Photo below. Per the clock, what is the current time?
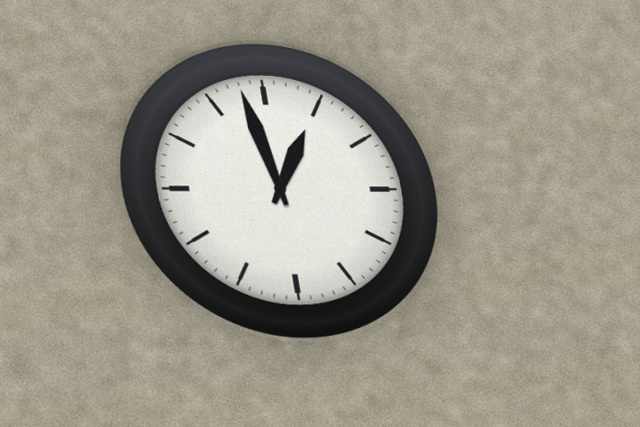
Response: 12:58
